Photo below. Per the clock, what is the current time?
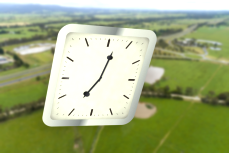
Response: 7:02
